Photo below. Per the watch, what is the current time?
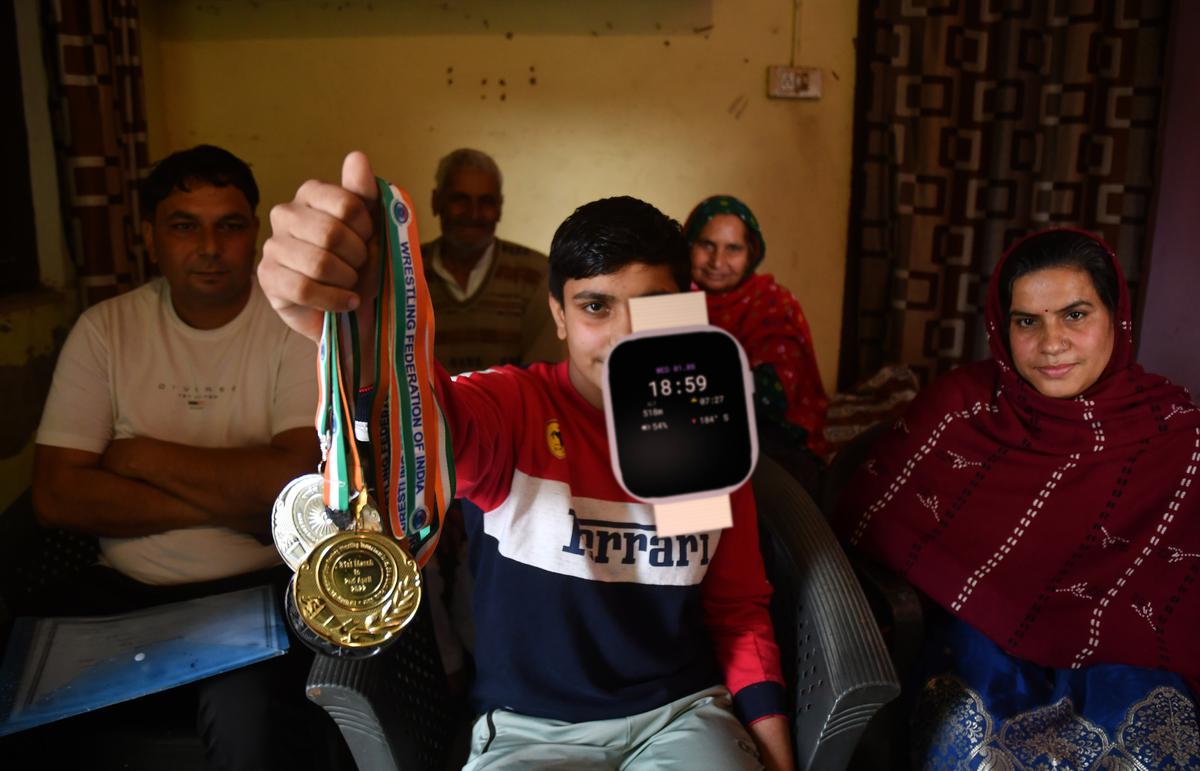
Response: 18:59
